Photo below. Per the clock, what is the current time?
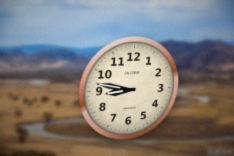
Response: 8:47
